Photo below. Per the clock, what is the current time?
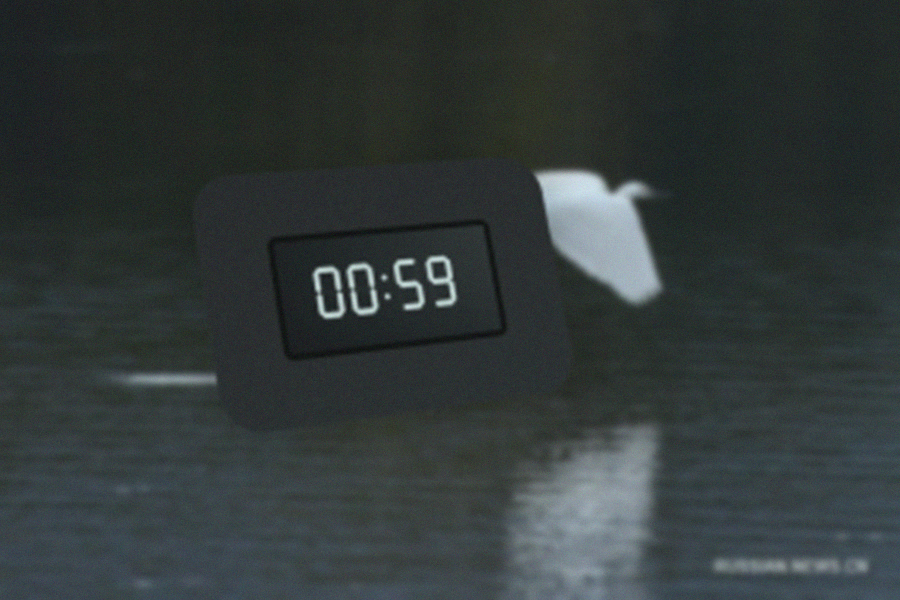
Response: 0:59
